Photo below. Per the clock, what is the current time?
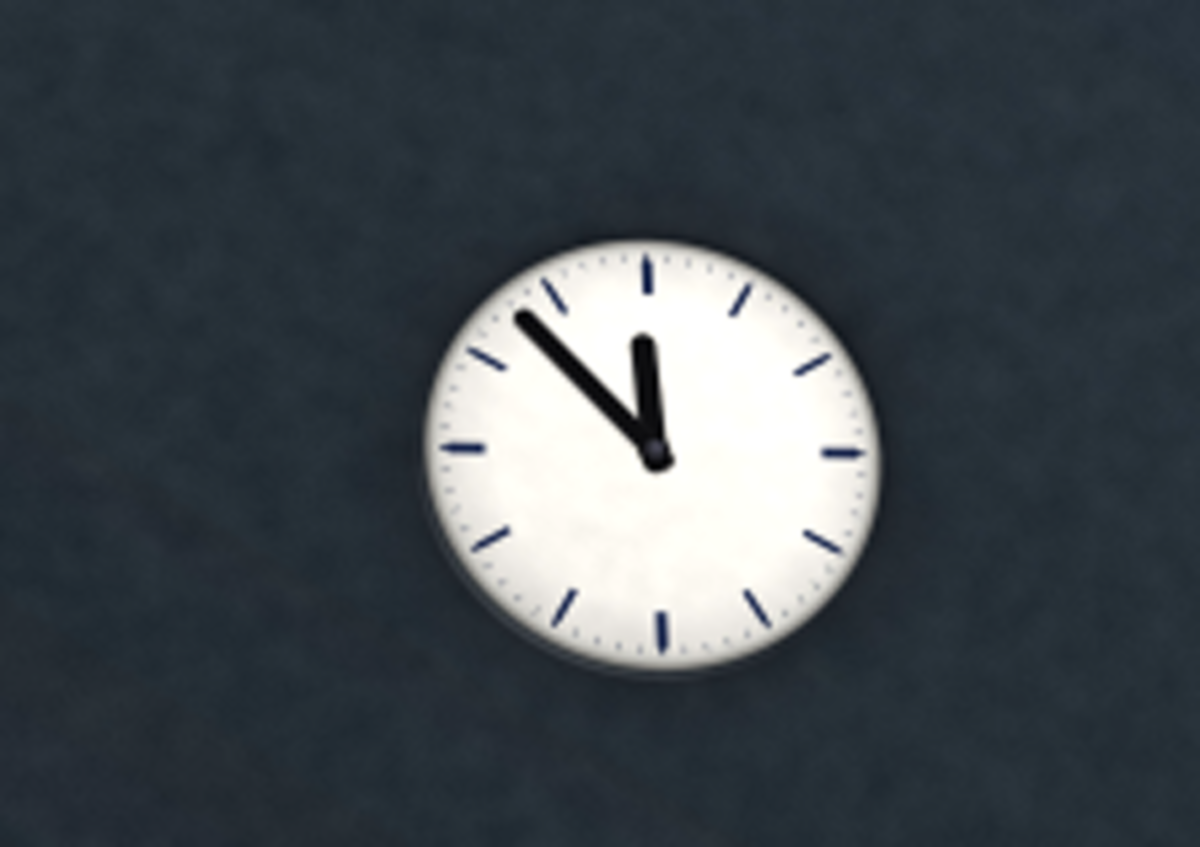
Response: 11:53
